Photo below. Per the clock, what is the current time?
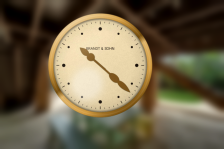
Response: 10:22
